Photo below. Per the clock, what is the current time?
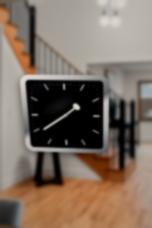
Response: 1:39
